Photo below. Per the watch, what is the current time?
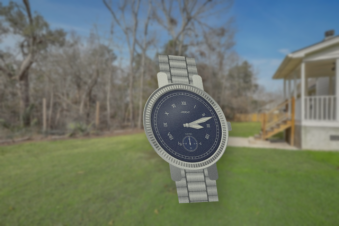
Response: 3:12
